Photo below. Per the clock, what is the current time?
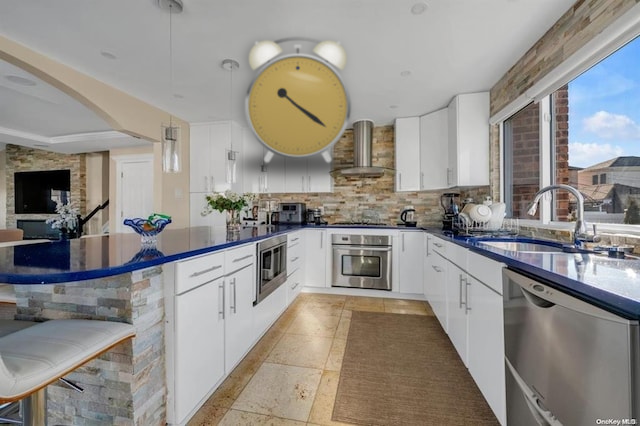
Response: 10:21
